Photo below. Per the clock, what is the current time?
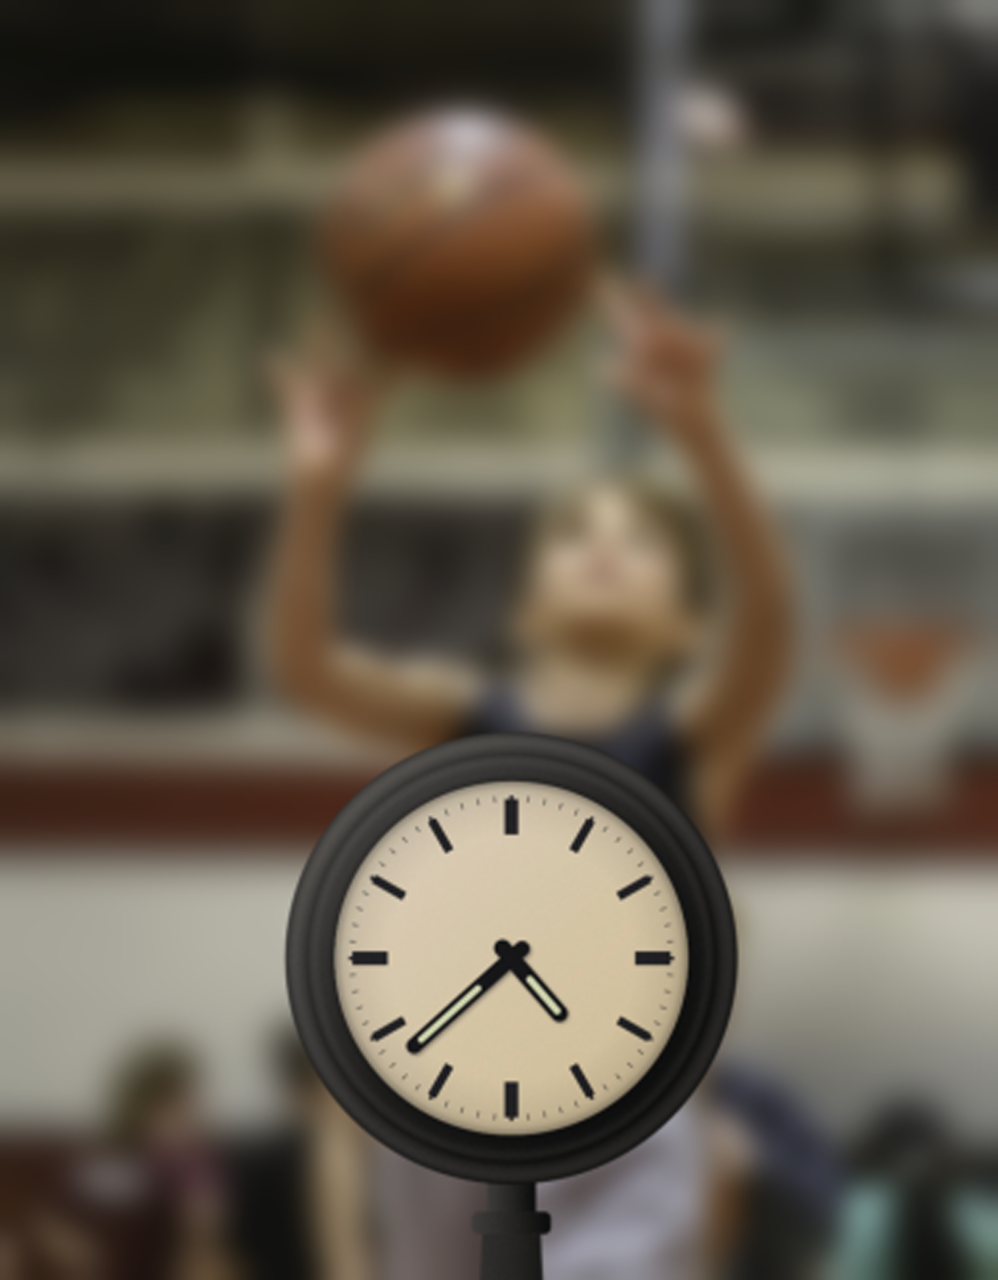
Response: 4:38
